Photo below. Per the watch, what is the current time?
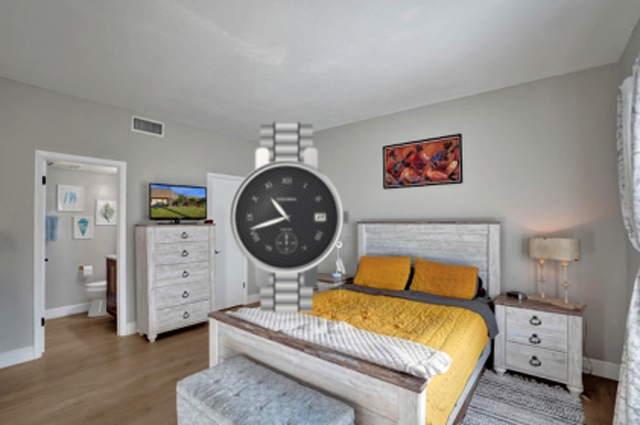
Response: 10:42
